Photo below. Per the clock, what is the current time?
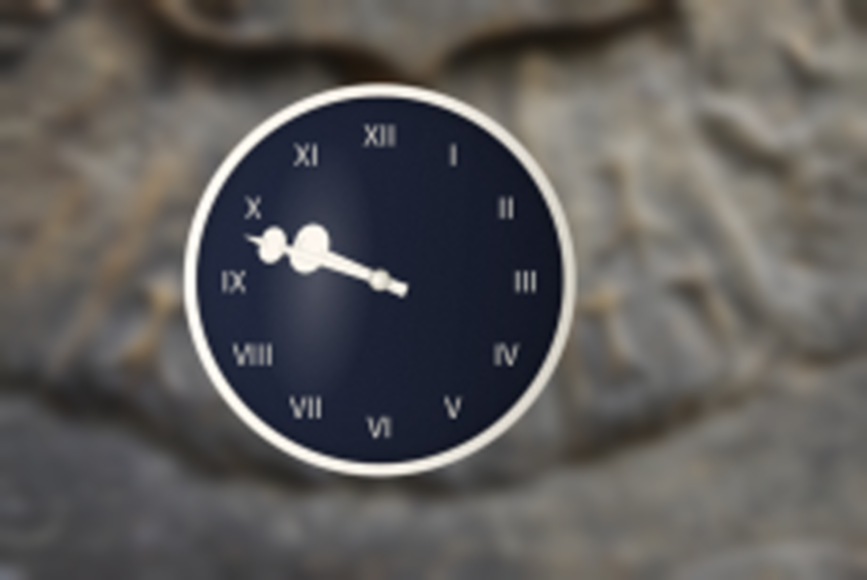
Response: 9:48
